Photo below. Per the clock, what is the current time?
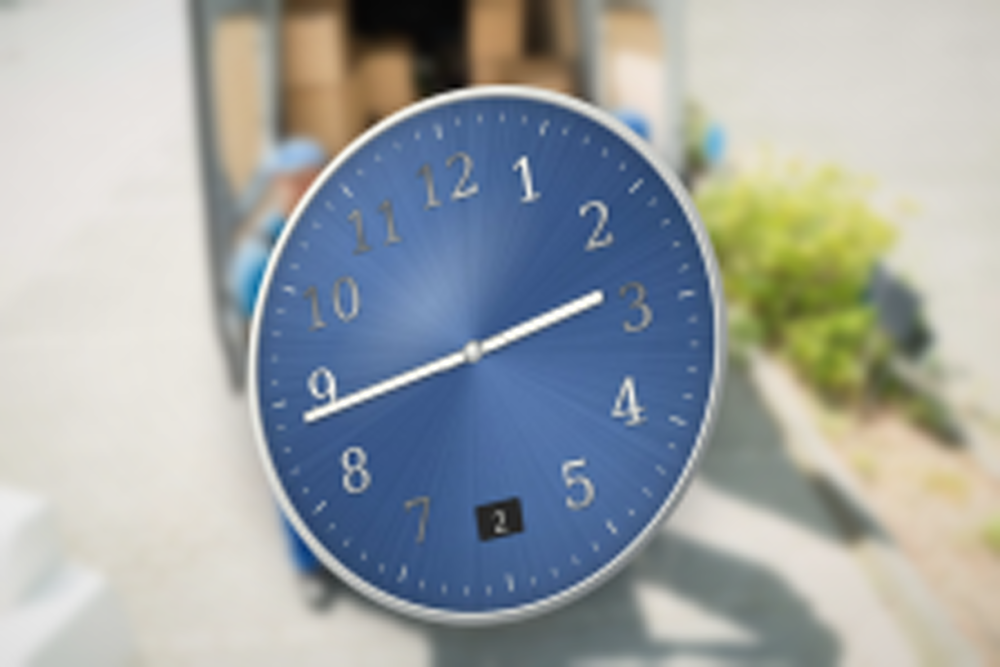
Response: 2:44
